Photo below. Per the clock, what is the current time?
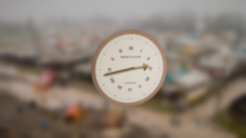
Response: 2:43
